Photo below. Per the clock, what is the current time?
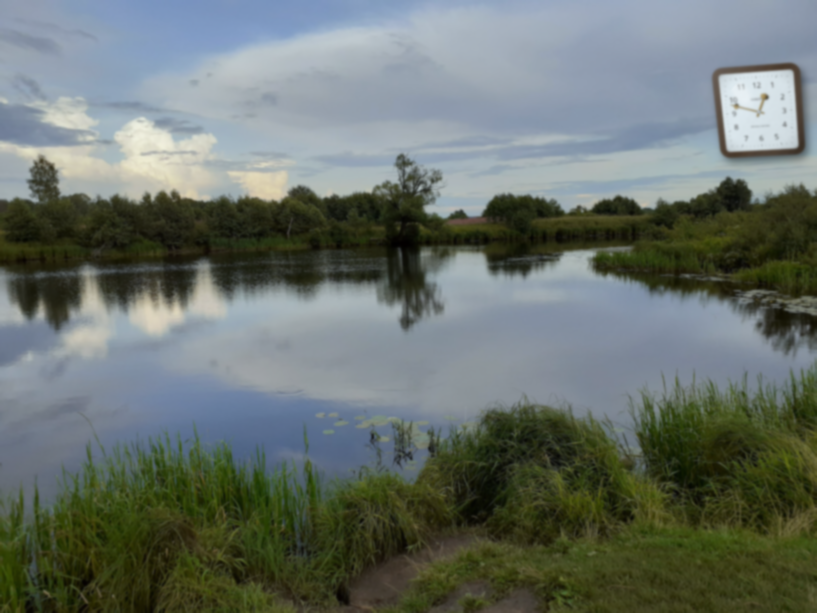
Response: 12:48
